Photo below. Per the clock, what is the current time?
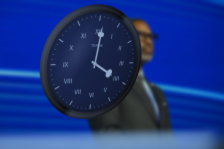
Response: 4:01
